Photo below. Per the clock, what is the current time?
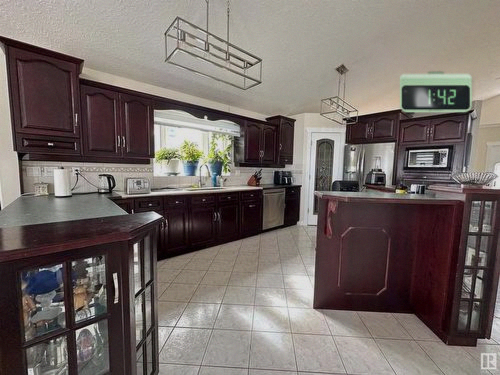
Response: 1:42
